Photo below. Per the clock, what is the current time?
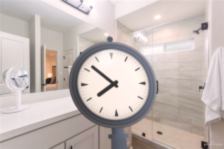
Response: 7:52
